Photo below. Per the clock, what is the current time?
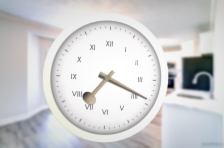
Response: 7:19
